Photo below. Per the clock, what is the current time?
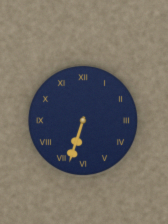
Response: 6:33
